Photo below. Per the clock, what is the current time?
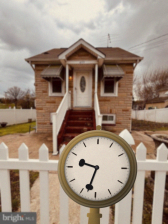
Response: 9:33
